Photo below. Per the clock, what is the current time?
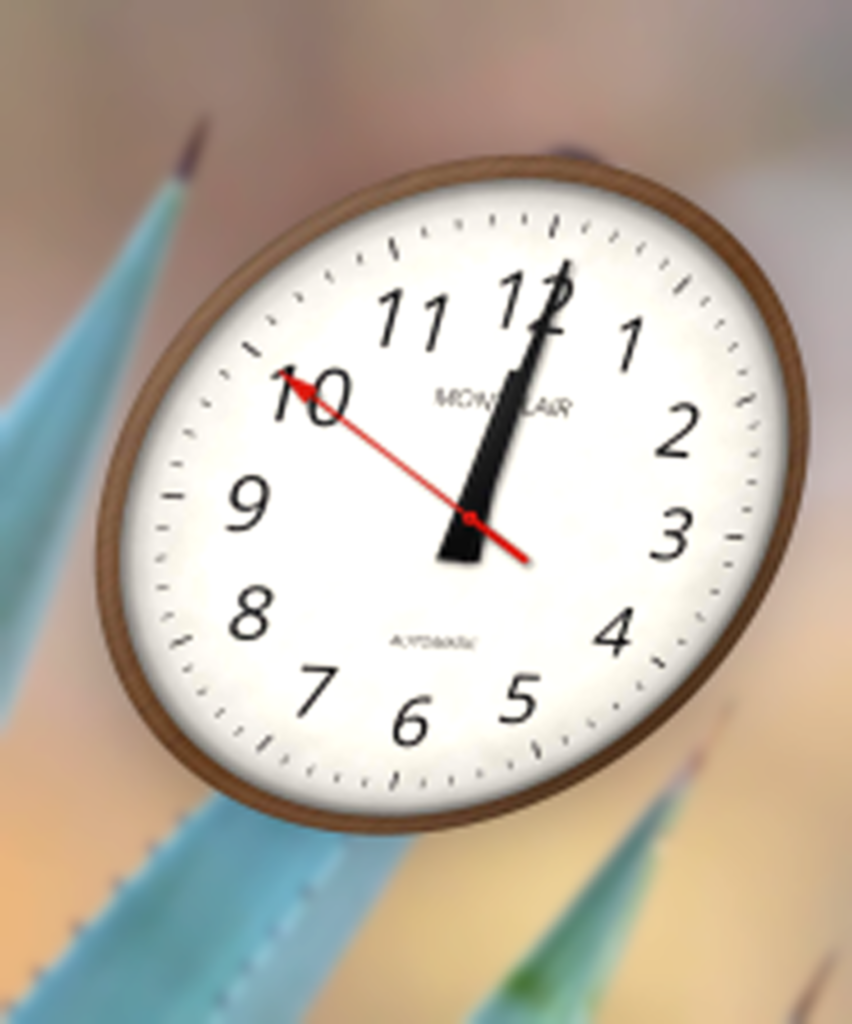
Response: 12:00:50
